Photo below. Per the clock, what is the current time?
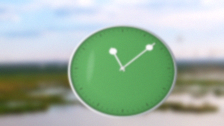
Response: 11:08
